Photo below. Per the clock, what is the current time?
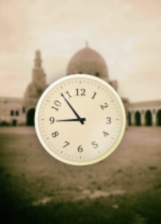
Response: 8:54
